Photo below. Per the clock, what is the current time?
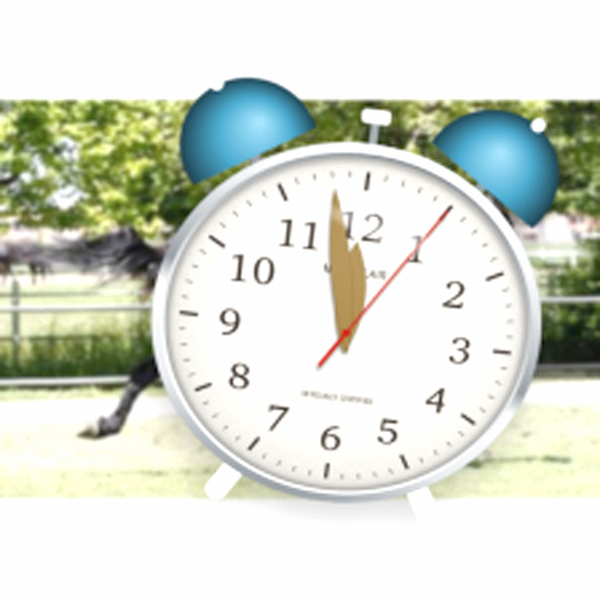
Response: 11:58:05
